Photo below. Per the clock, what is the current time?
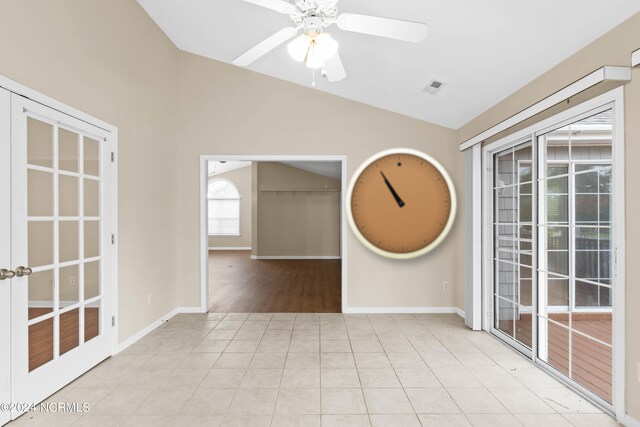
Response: 10:55
